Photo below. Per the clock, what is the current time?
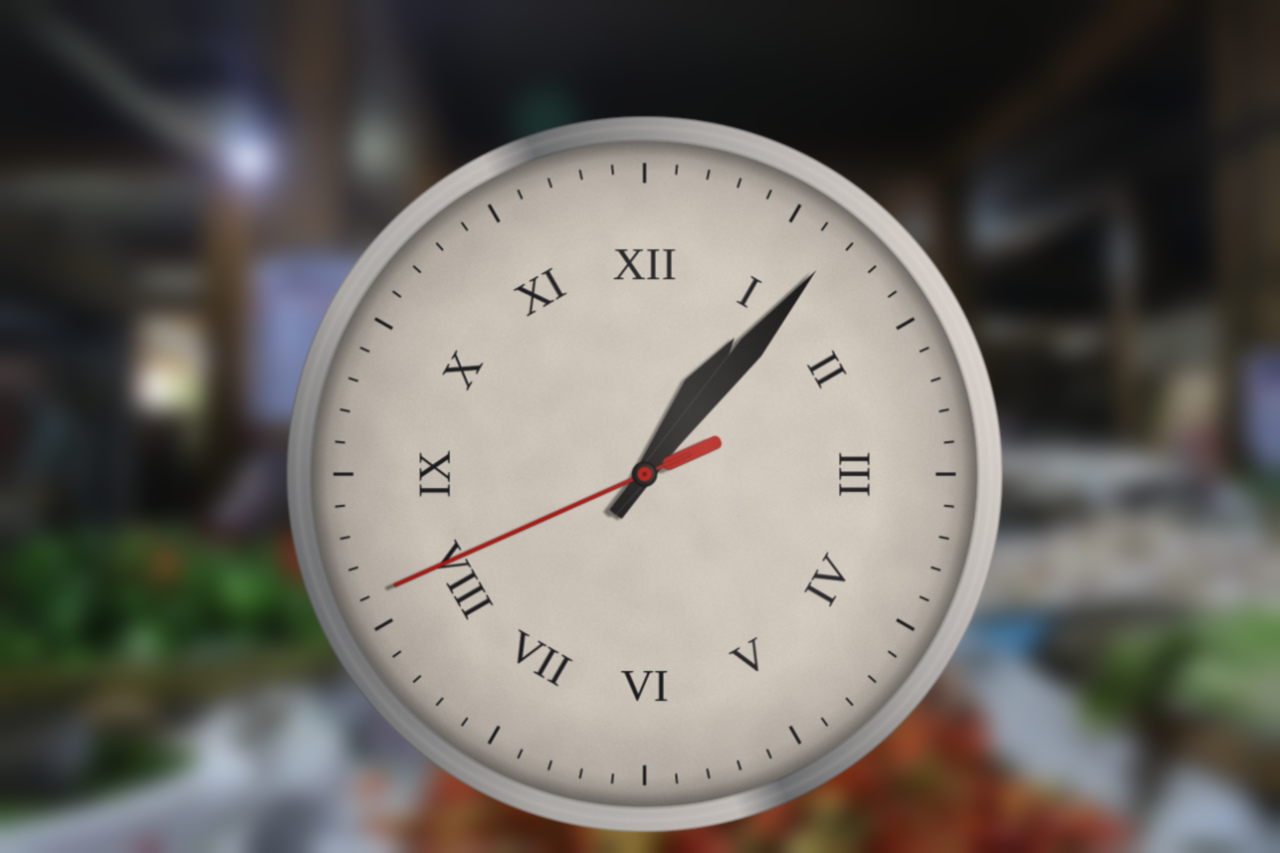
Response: 1:06:41
